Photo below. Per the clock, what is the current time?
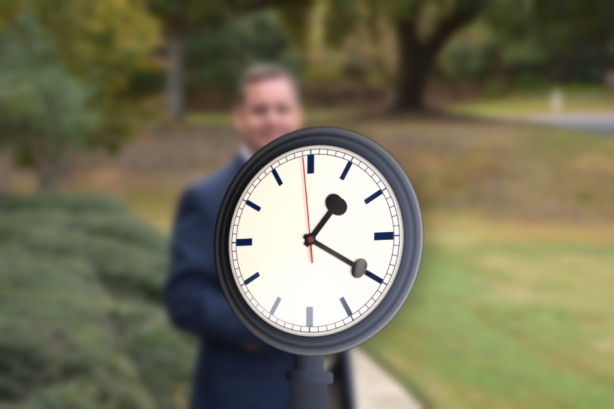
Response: 1:19:59
